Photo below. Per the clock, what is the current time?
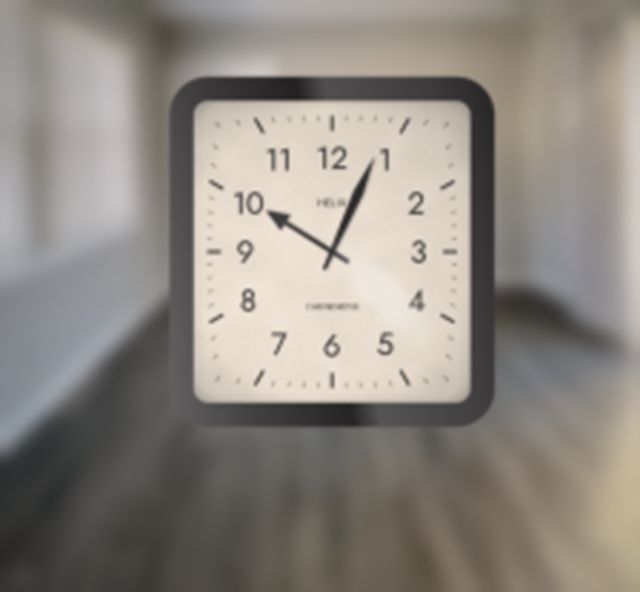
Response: 10:04
